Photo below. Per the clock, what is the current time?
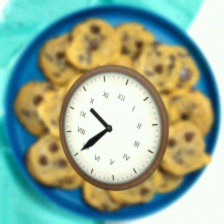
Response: 9:35
